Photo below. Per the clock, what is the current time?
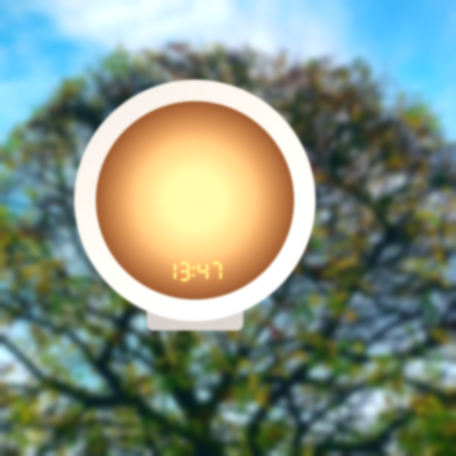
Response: 13:47
